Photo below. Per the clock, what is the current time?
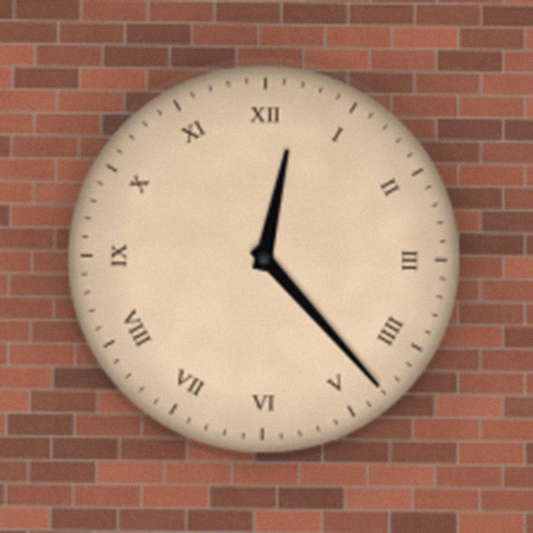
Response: 12:23
